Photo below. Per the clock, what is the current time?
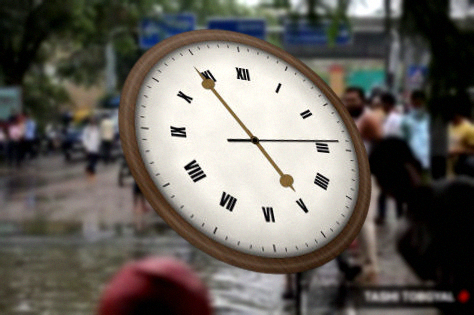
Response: 4:54:14
